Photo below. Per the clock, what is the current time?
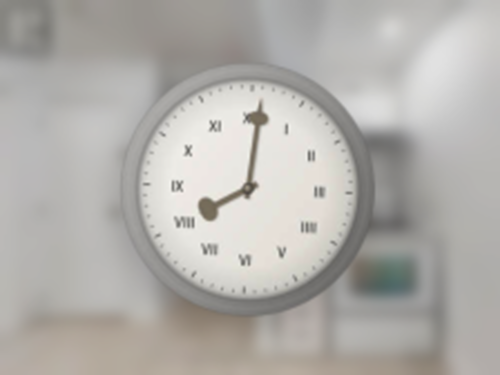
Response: 8:01
